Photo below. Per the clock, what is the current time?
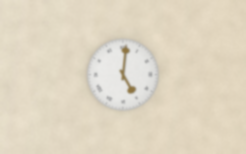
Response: 5:01
